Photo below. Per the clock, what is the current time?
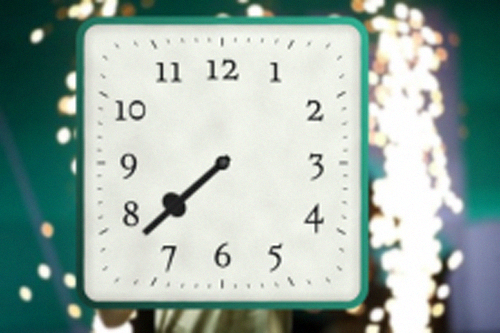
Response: 7:38
